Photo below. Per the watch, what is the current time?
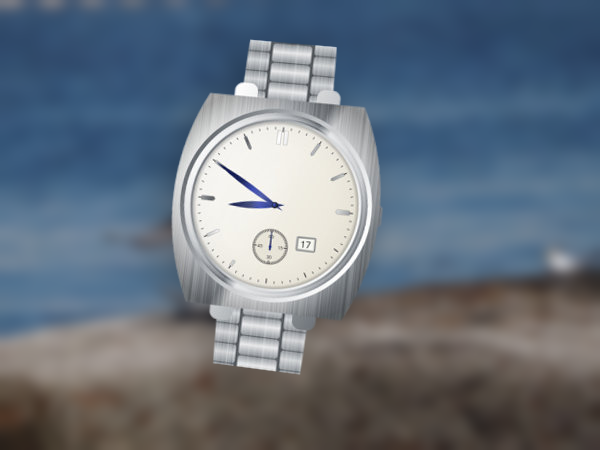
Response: 8:50
